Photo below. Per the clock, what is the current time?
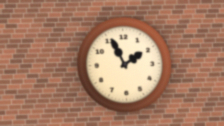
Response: 1:56
